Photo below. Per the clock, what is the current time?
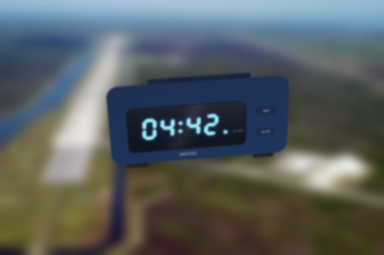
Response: 4:42
